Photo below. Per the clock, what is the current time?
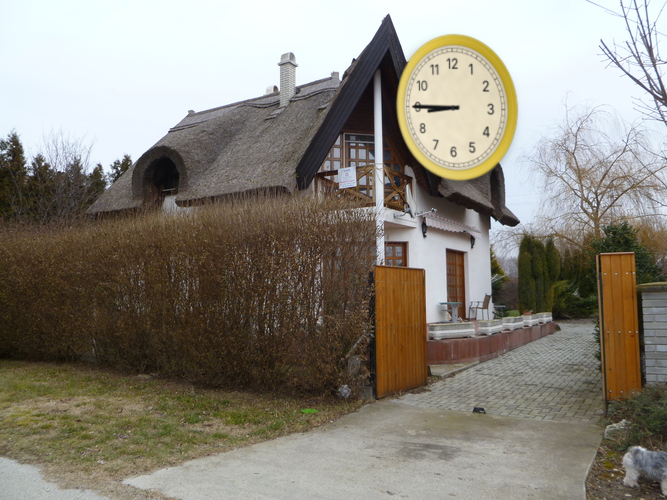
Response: 8:45
